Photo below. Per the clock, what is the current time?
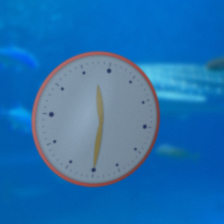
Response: 11:30
